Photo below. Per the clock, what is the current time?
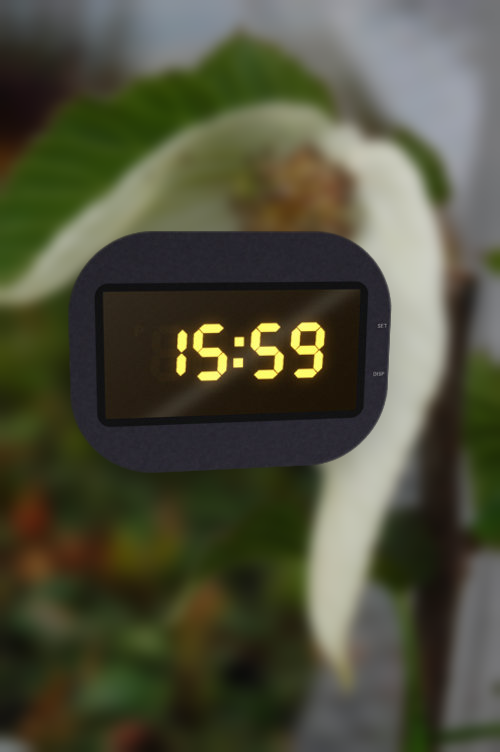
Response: 15:59
